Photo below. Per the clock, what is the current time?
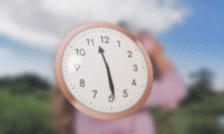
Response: 11:29
